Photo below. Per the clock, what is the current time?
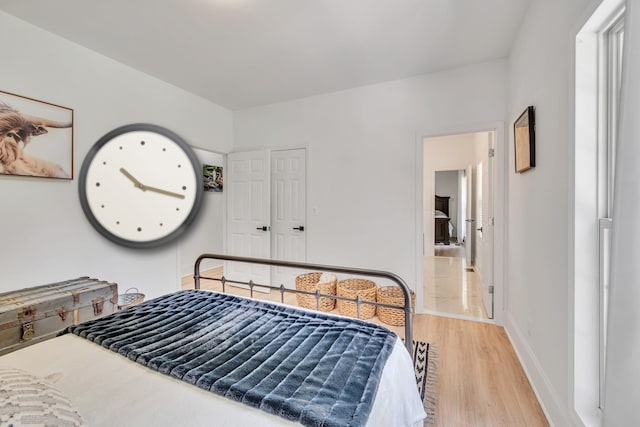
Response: 10:17
